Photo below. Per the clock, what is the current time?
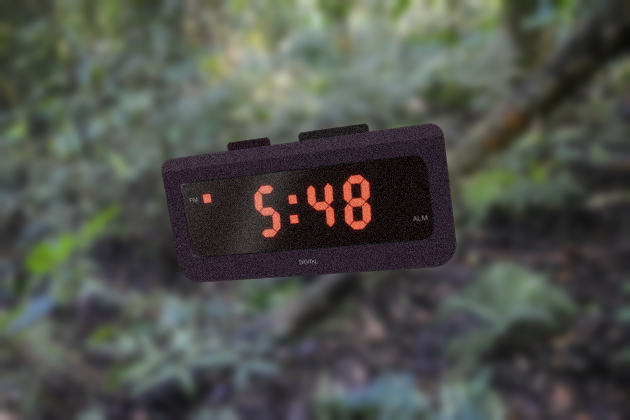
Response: 5:48
